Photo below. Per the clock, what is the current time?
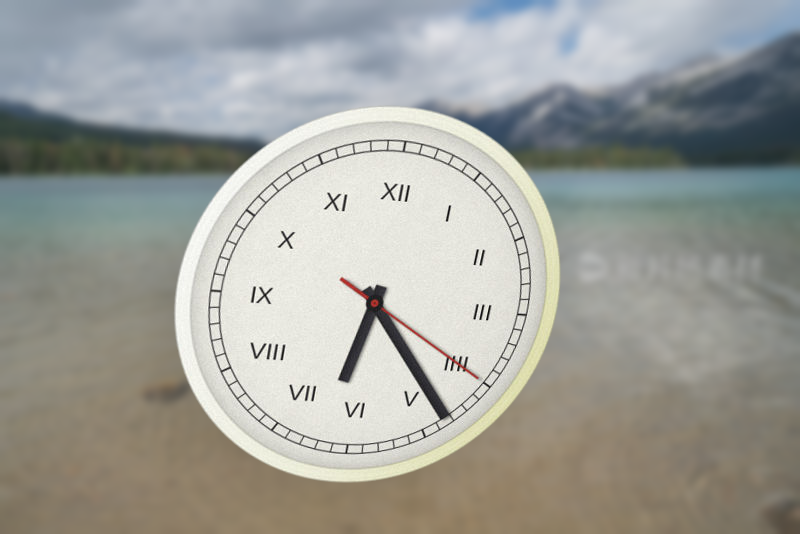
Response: 6:23:20
